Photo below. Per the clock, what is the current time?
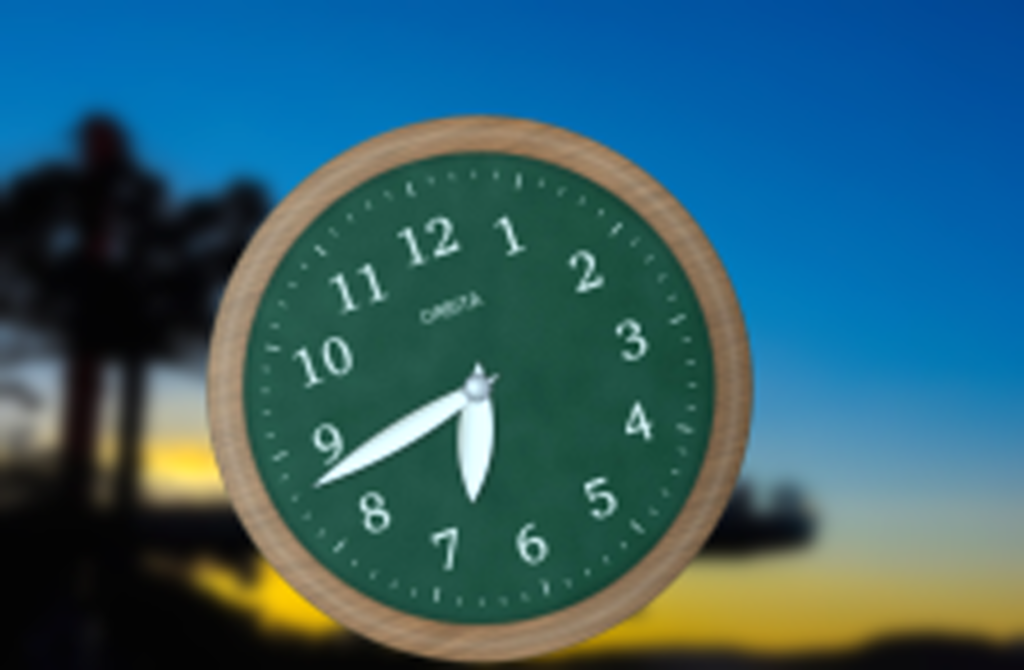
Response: 6:43
